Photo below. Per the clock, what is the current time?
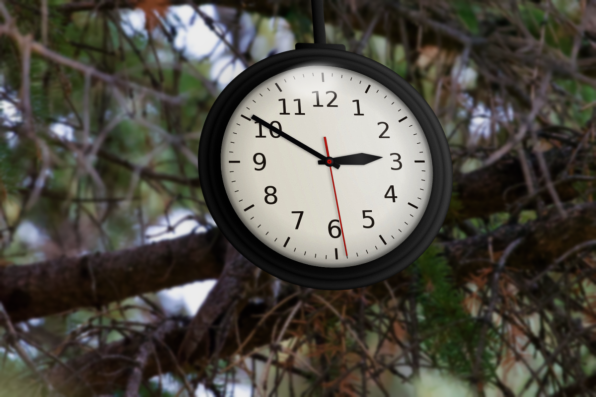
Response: 2:50:29
